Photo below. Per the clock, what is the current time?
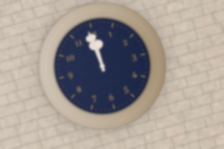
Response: 11:59
